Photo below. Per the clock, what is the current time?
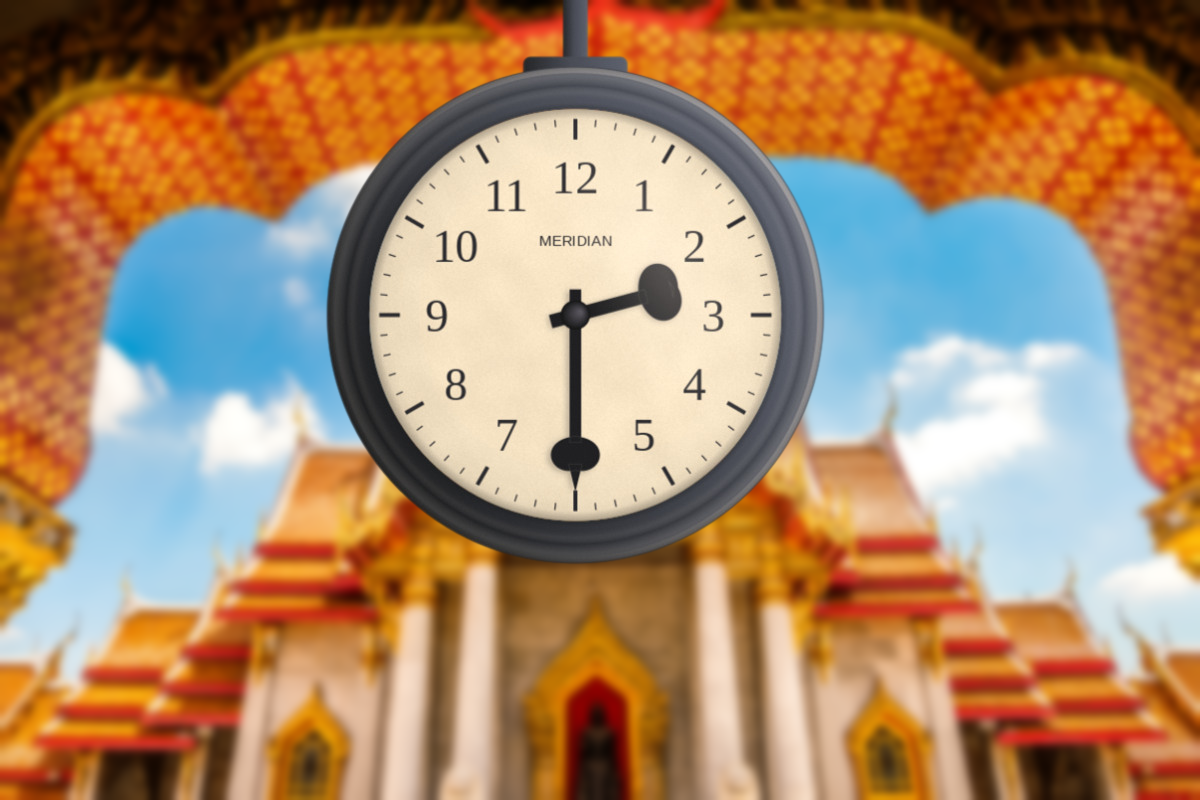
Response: 2:30
